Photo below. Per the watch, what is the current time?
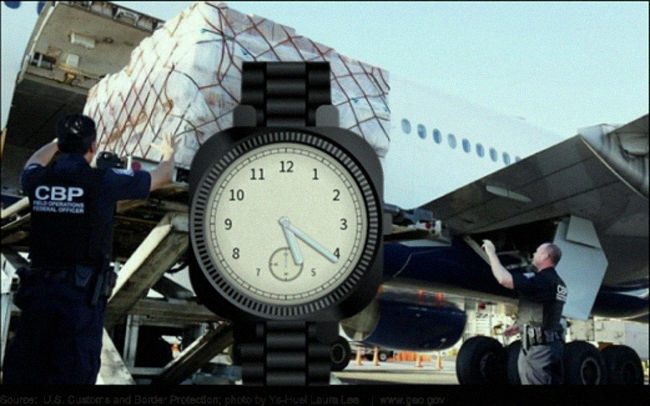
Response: 5:21
